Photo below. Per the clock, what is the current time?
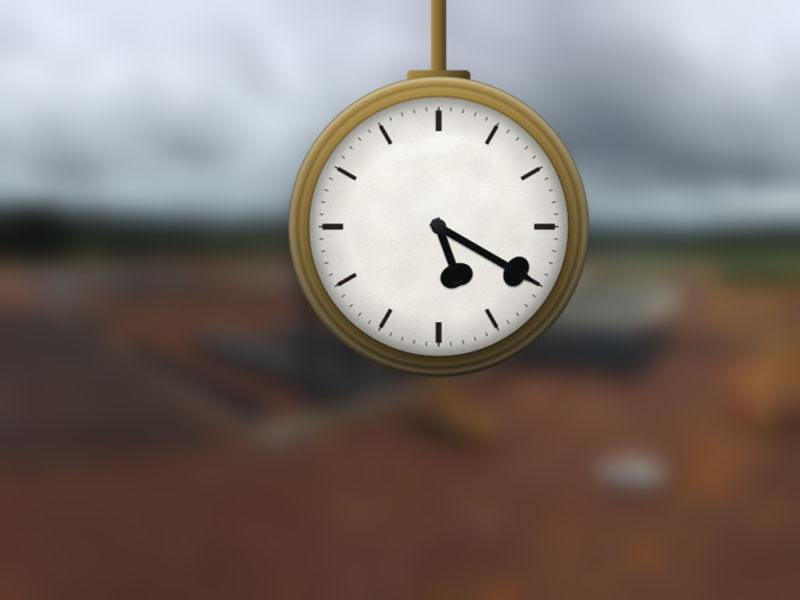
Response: 5:20
